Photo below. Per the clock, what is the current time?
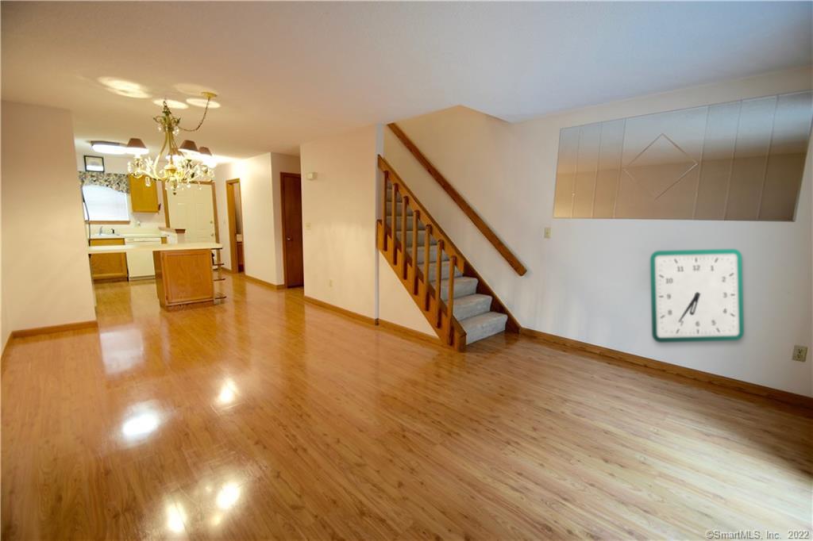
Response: 6:36
